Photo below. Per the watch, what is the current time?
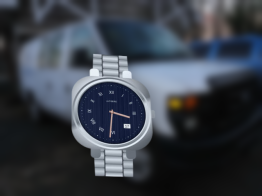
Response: 3:31
